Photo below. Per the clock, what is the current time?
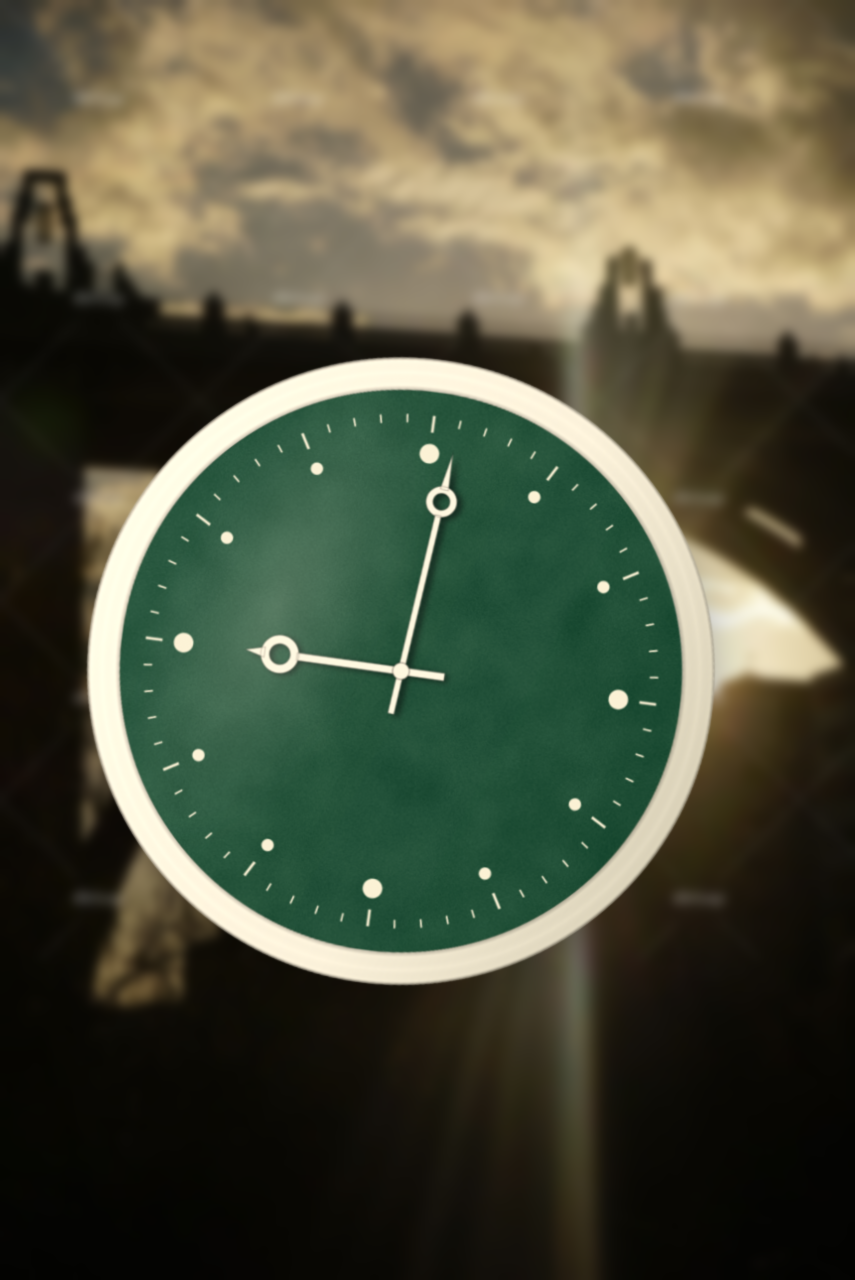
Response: 9:01
